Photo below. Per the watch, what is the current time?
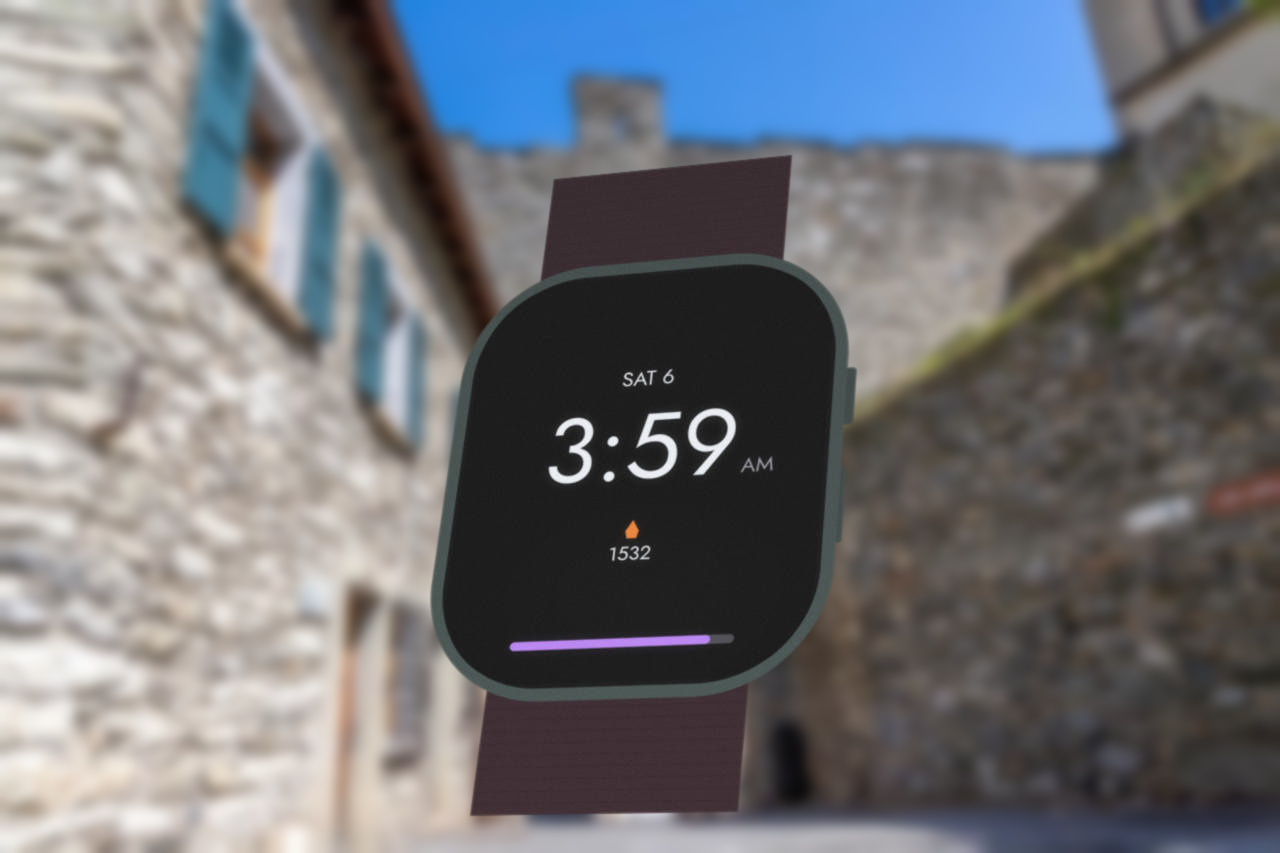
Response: 3:59
